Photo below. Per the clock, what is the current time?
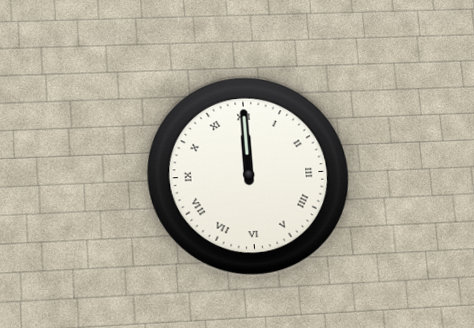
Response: 12:00
